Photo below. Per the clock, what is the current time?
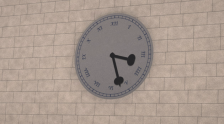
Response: 3:27
